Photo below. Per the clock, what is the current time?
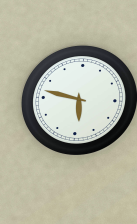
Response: 5:47
